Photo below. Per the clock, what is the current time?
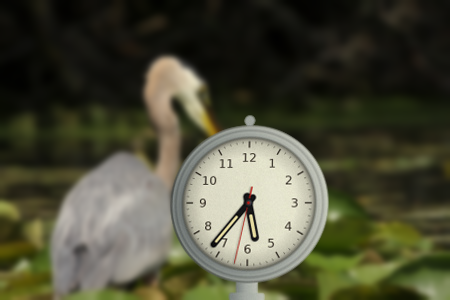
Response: 5:36:32
